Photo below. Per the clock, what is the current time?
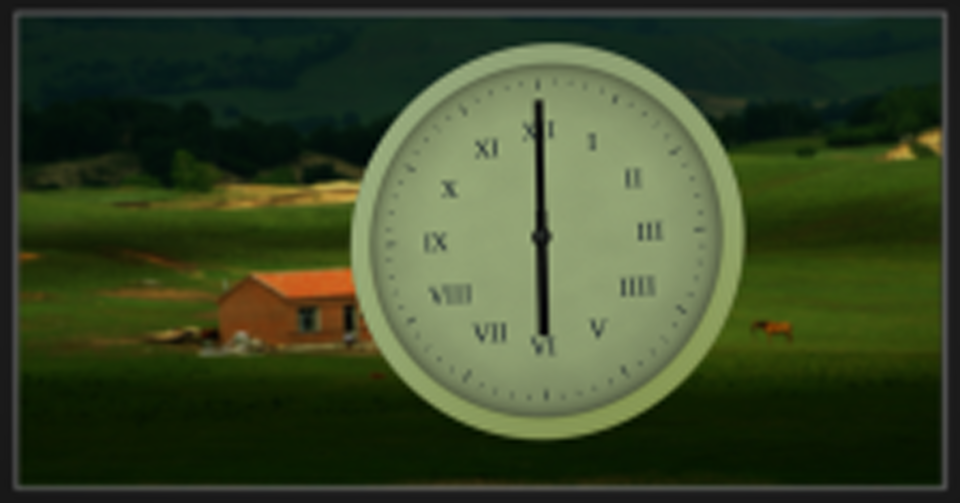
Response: 6:00
